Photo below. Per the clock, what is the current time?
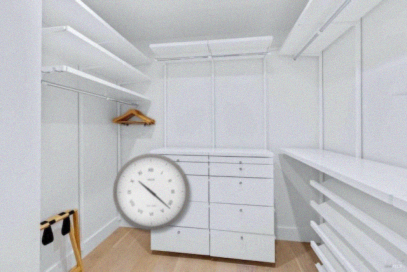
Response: 10:22
